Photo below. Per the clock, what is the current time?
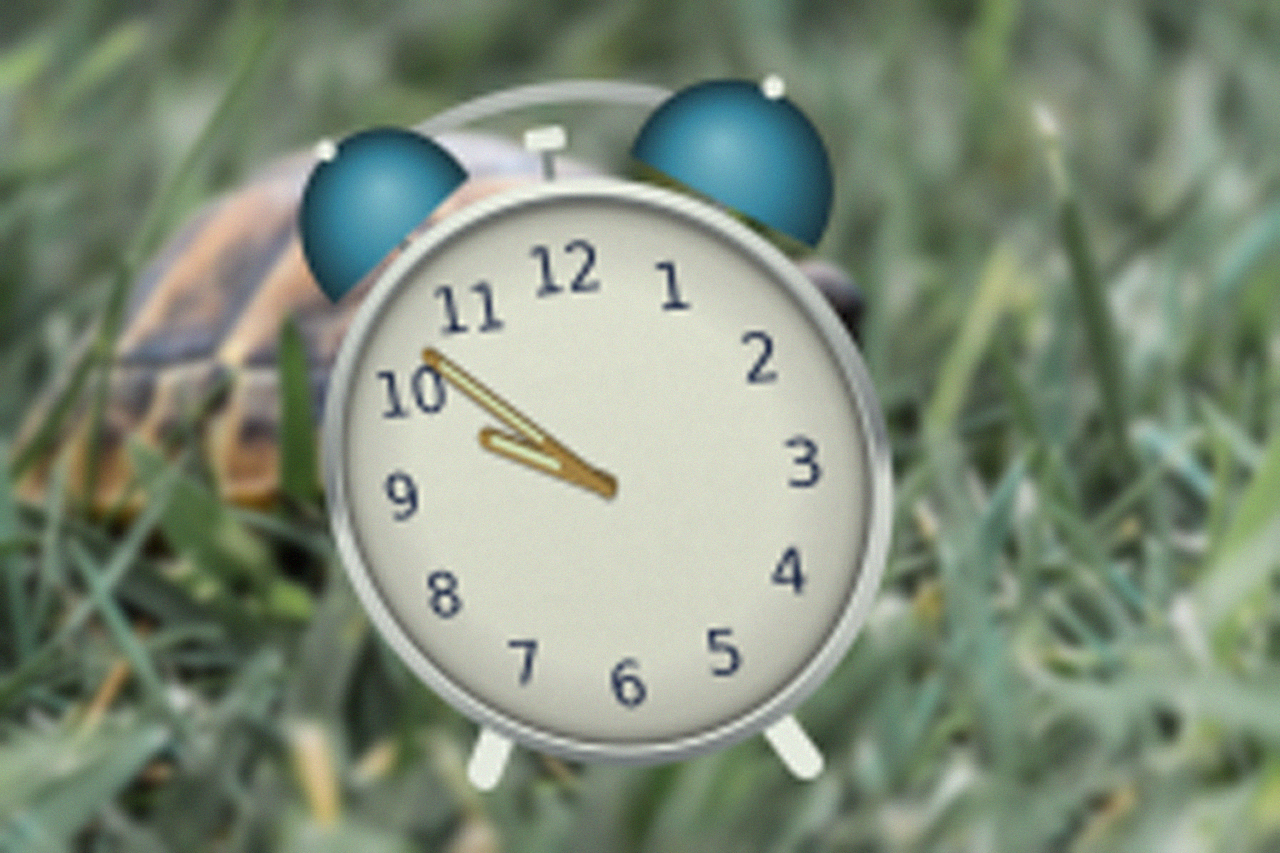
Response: 9:52
